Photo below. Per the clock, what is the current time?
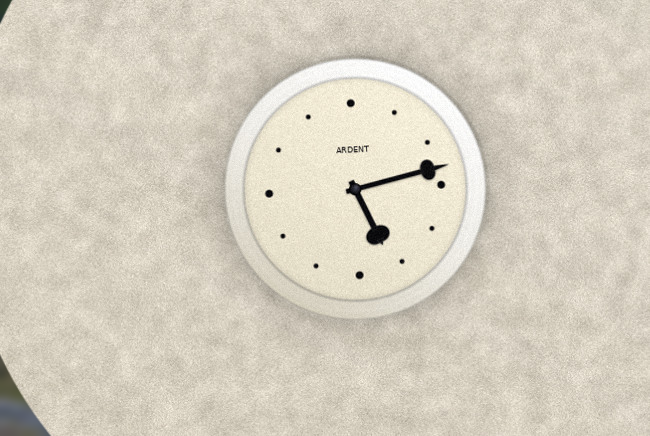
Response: 5:13
